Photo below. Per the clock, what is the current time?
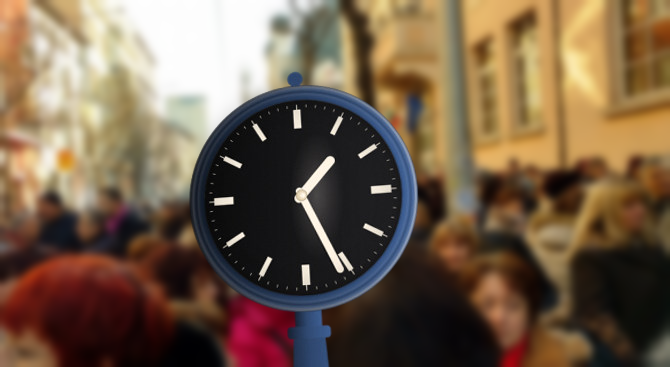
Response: 1:26
